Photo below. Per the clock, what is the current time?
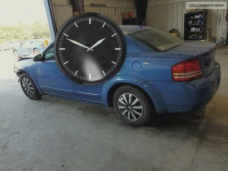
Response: 1:49
